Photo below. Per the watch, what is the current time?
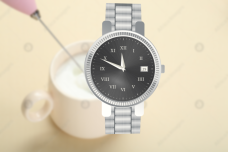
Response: 11:49
